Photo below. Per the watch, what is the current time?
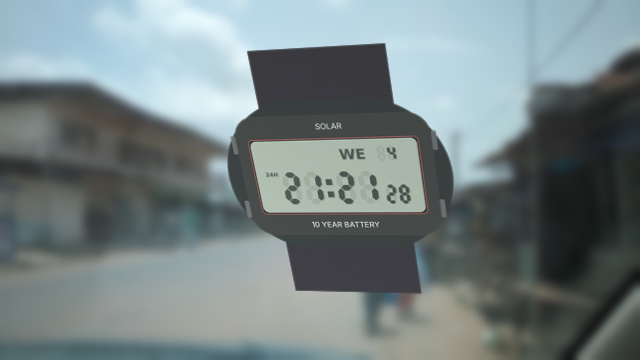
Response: 21:21:28
